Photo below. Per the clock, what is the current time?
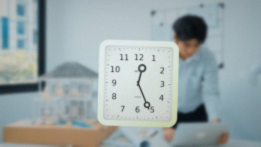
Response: 12:26
